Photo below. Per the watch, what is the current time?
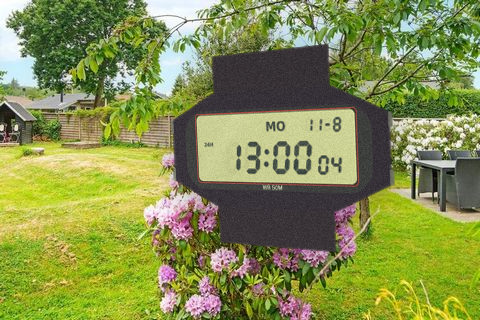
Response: 13:00:04
